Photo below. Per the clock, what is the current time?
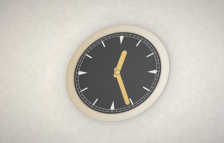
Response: 12:26
